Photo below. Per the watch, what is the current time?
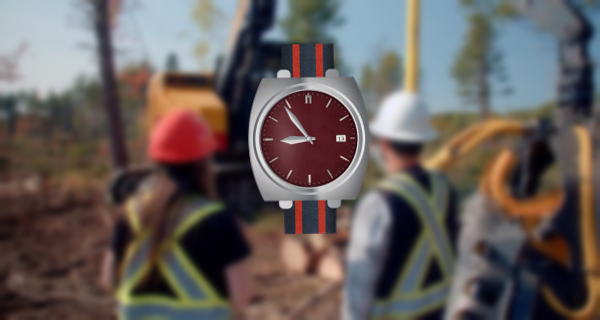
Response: 8:54
